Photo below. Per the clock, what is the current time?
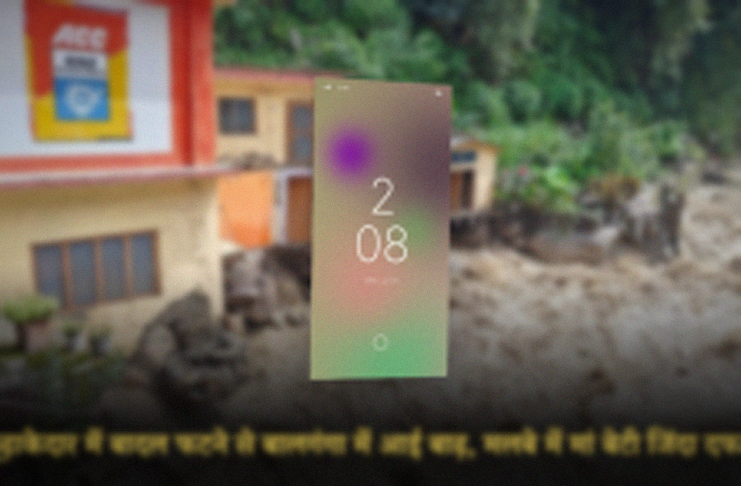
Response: 2:08
